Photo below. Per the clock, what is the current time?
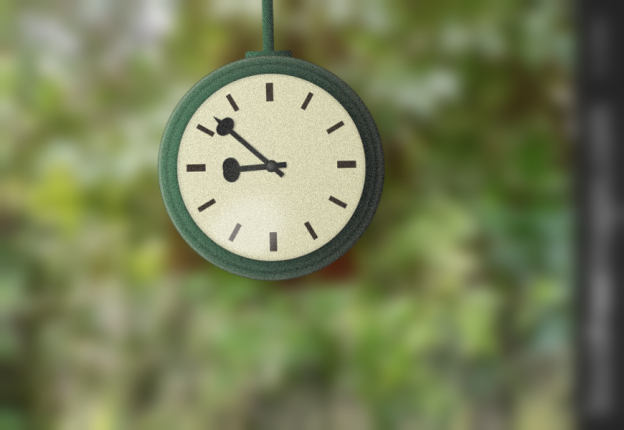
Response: 8:52
